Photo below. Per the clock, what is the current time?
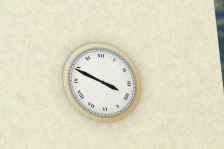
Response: 3:49
